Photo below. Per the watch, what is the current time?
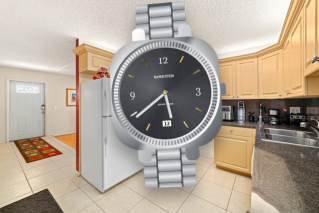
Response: 5:39
